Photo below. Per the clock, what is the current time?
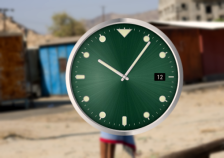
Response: 10:06
